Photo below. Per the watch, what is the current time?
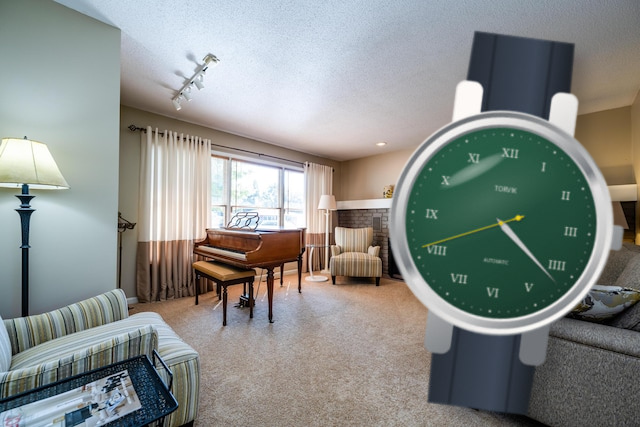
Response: 4:21:41
